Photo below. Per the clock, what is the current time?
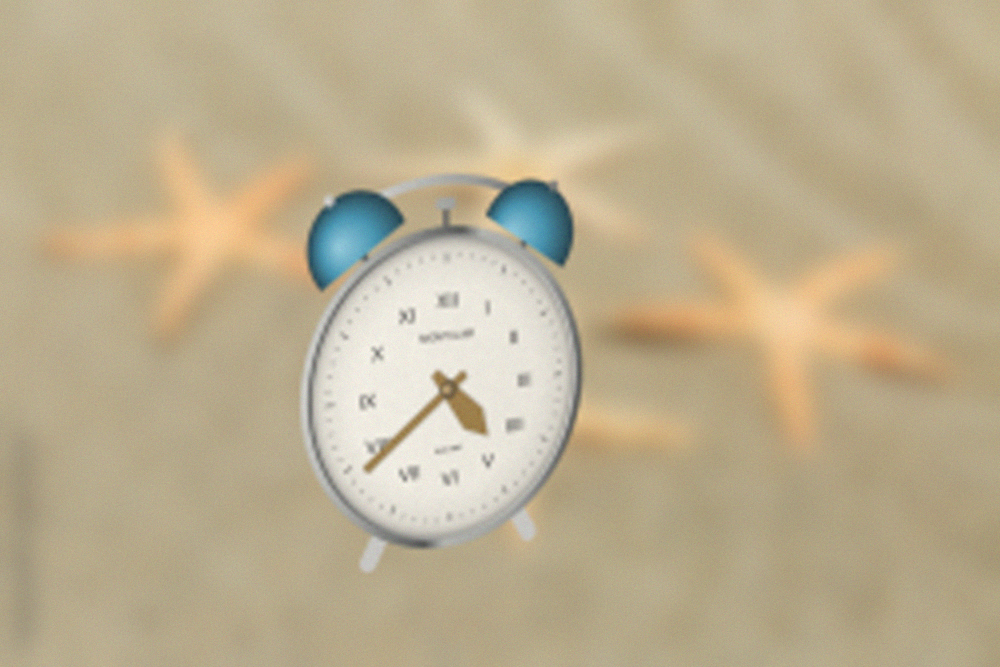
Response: 4:39
